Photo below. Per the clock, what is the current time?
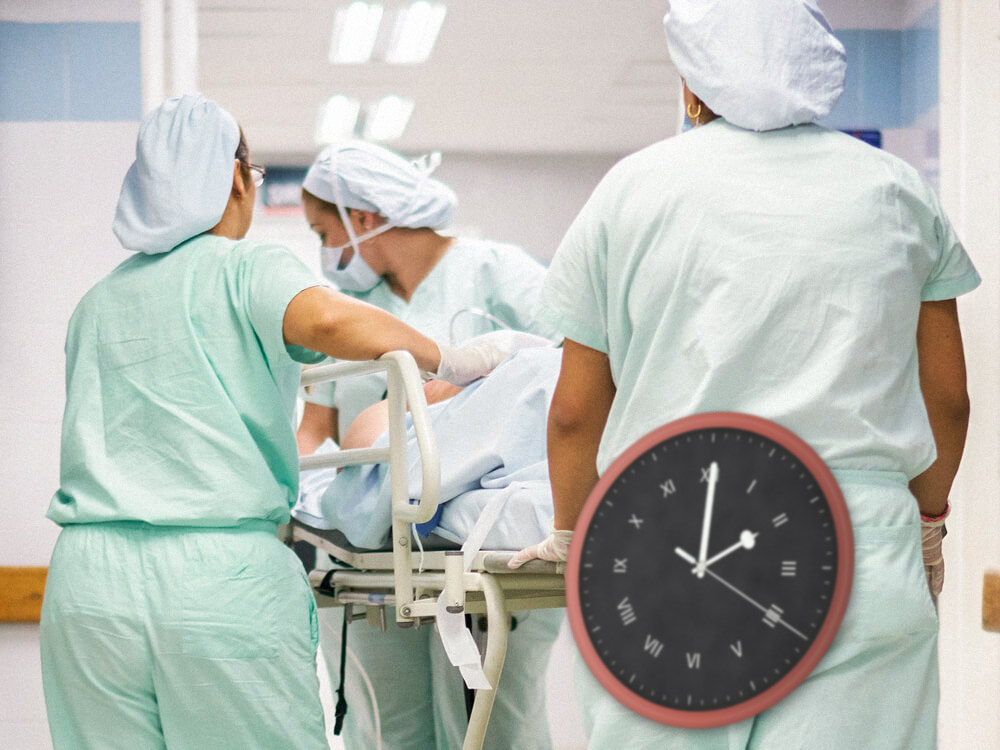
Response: 2:00:20
